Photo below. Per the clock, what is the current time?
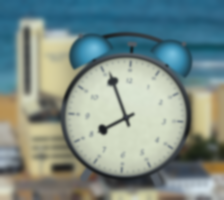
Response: 7:56
